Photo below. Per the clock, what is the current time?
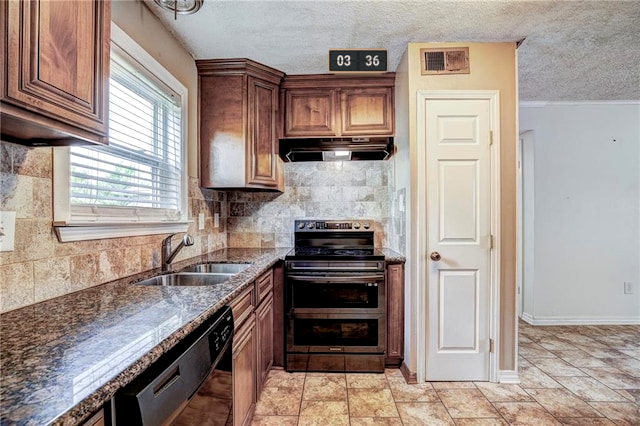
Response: 3:36
